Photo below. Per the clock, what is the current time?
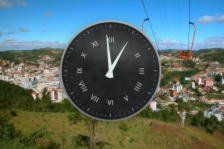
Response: 12:59
